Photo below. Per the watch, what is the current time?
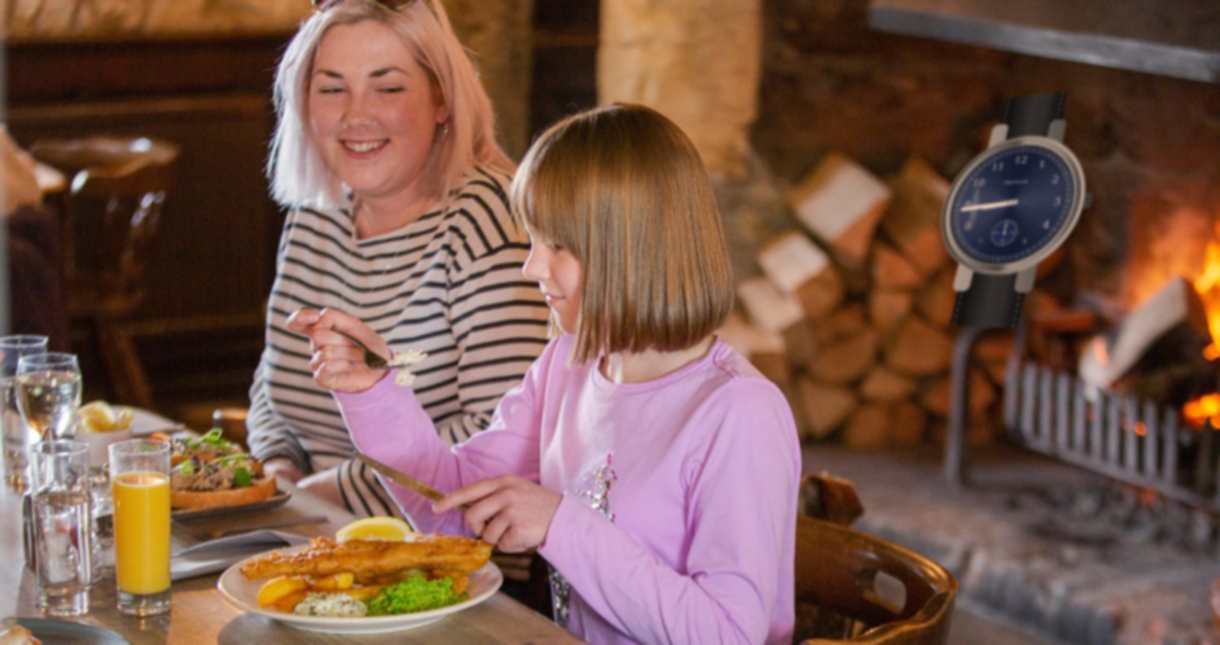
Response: 8:44
